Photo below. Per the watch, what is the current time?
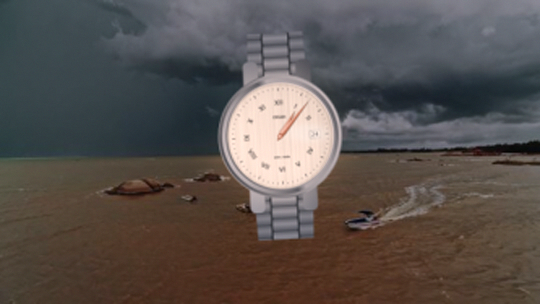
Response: 1:07
